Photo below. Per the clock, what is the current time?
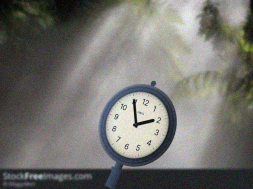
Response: 1:55
